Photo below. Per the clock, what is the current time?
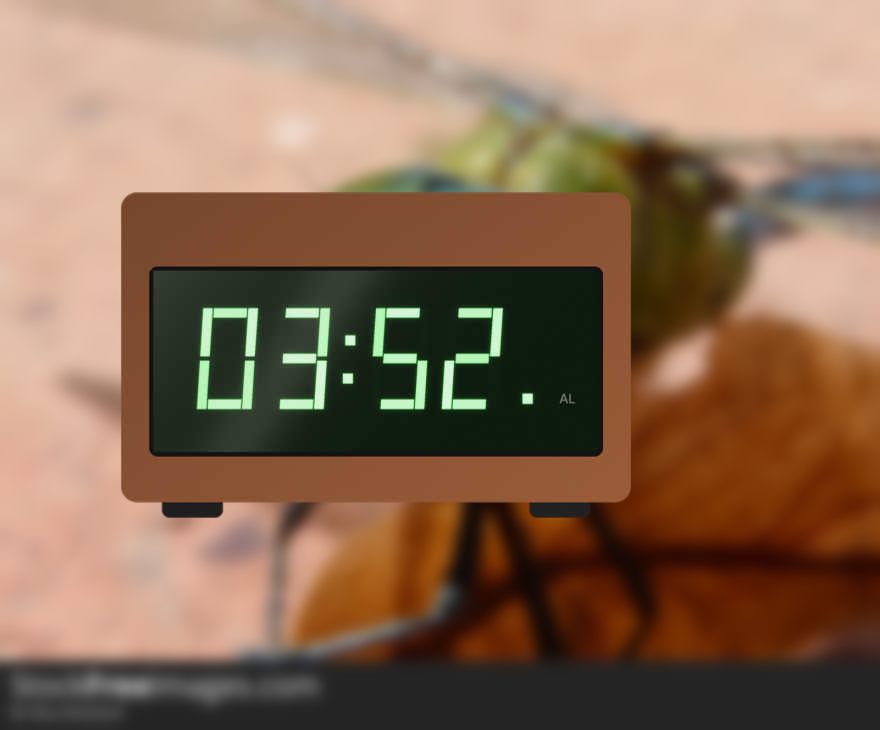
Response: 3:52
